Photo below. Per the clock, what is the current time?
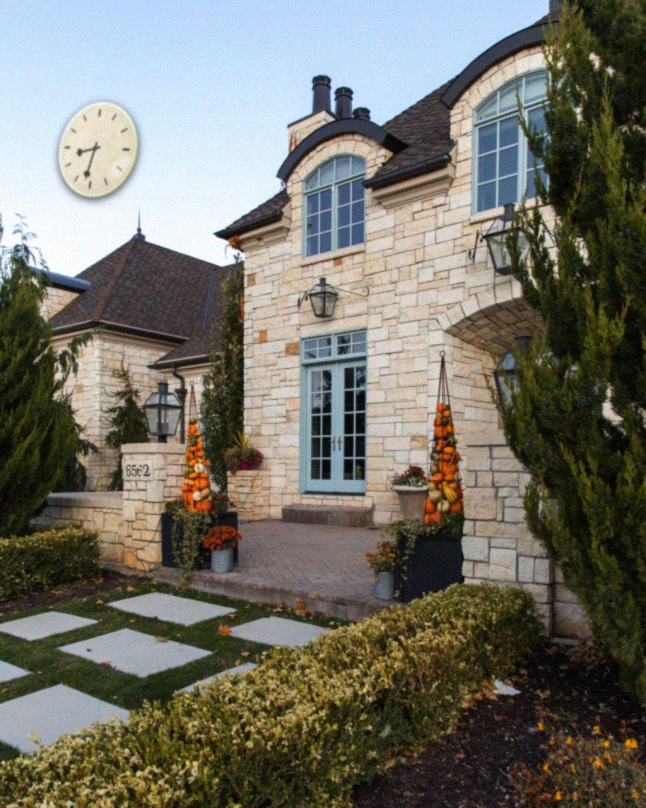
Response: 8:32
